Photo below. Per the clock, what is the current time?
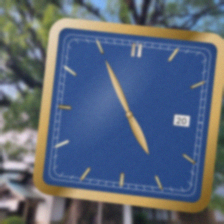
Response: 4:55
